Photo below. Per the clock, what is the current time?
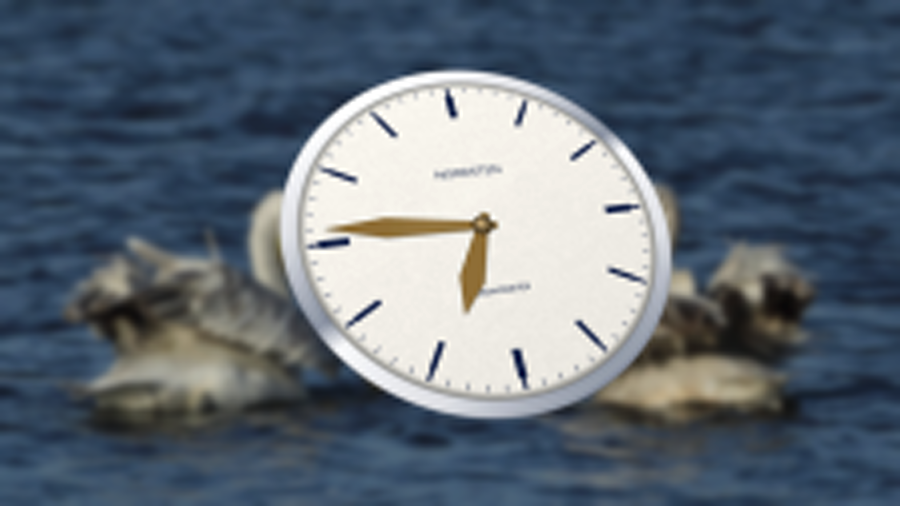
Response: 6:46
